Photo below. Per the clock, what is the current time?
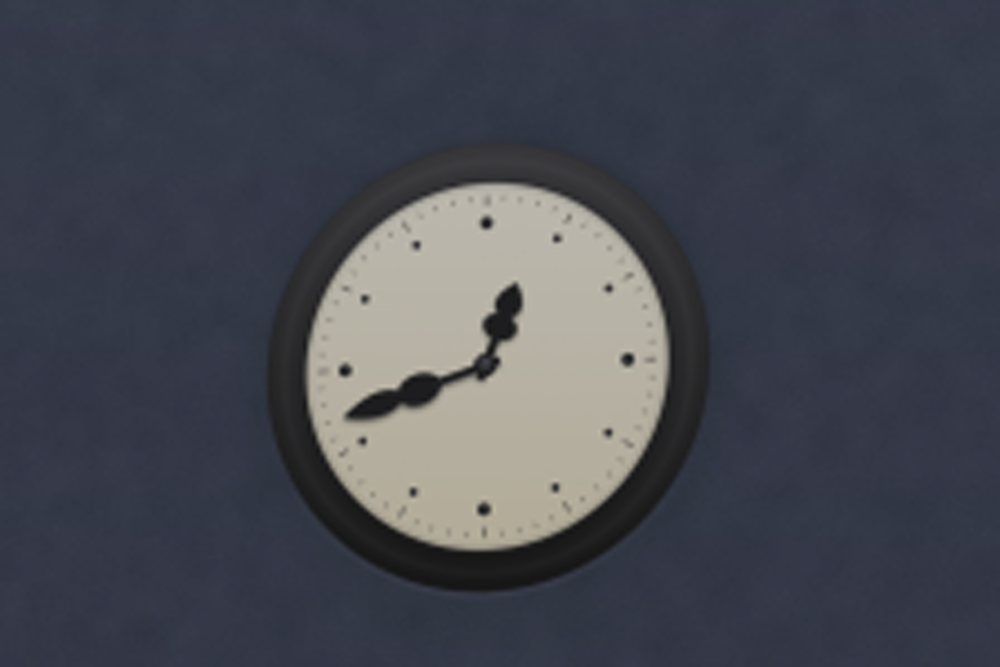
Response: 12:42
